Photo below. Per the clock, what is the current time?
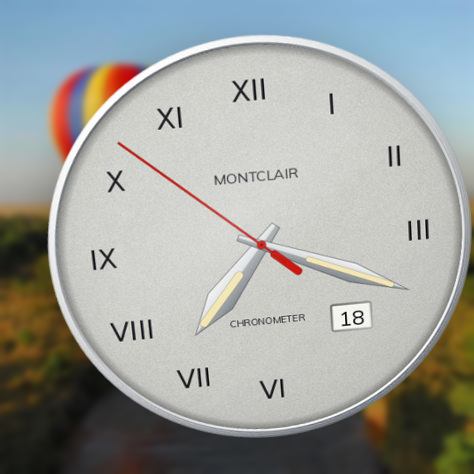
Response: 7:18:52
